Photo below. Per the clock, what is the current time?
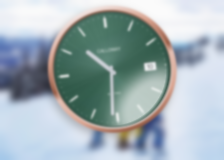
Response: 10:31
